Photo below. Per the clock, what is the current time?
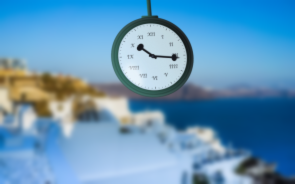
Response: 10:16
